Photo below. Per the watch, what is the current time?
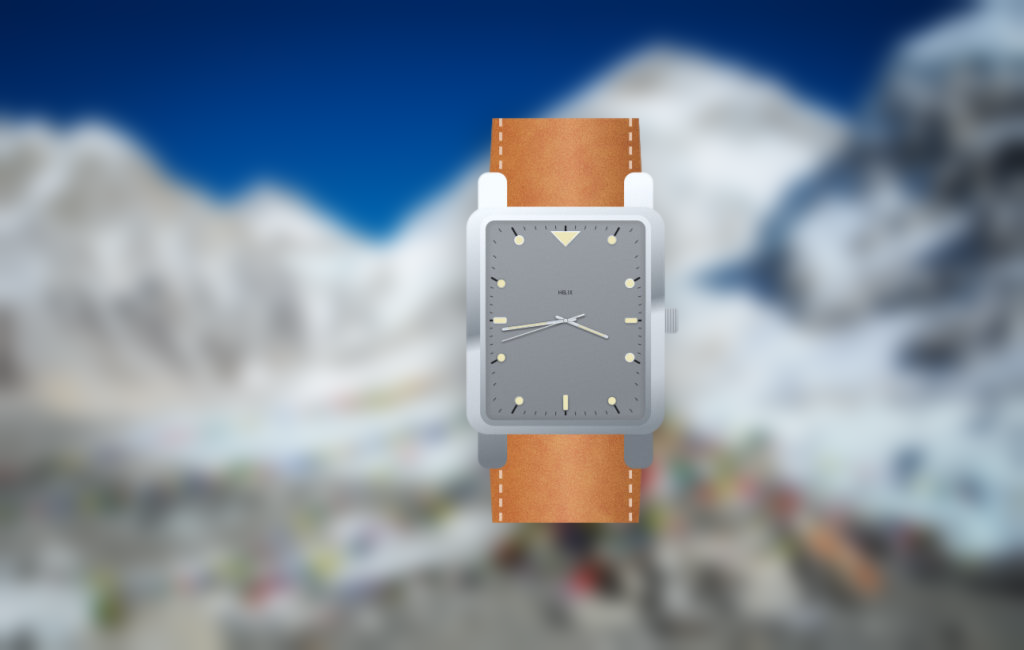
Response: 3:43:42
